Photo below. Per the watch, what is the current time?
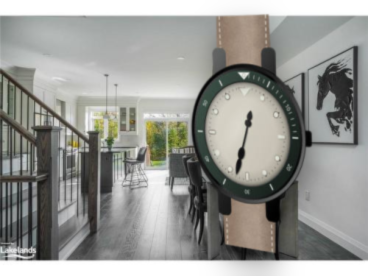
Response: 12:33
